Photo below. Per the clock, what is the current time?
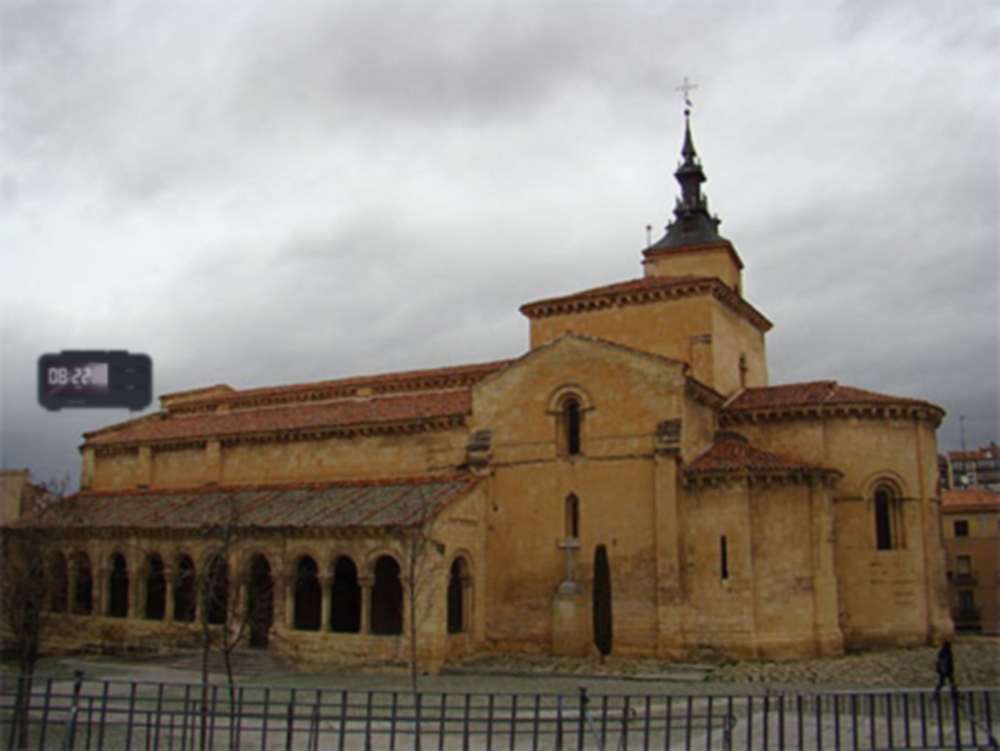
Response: 8:22
